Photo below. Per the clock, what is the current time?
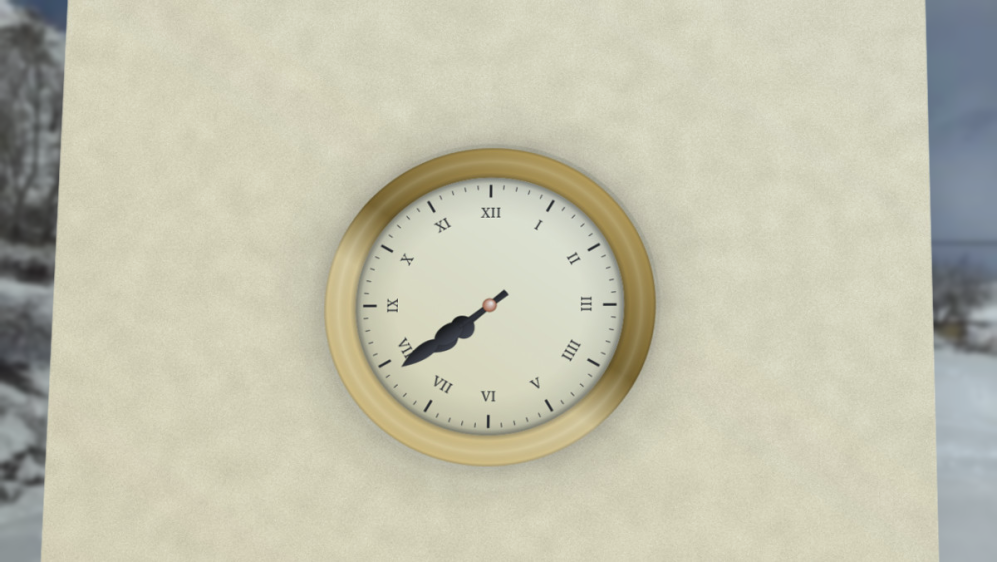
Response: 7:39
